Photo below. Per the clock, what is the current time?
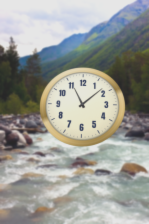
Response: 11:08
